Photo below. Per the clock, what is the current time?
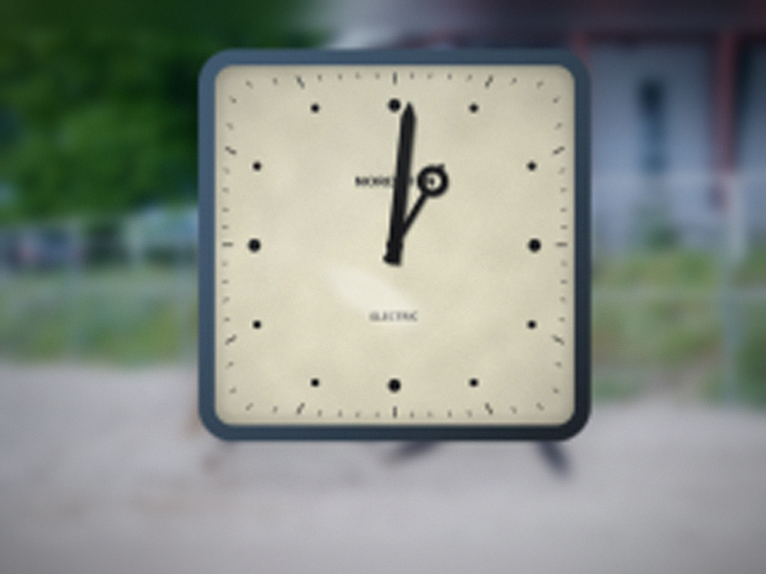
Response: 1:01
